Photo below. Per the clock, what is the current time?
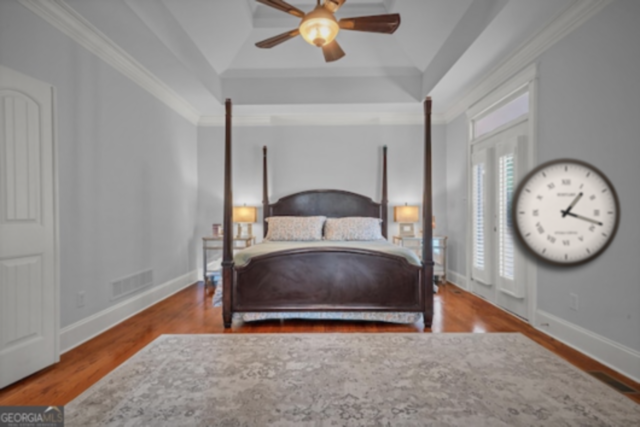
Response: 1:18
